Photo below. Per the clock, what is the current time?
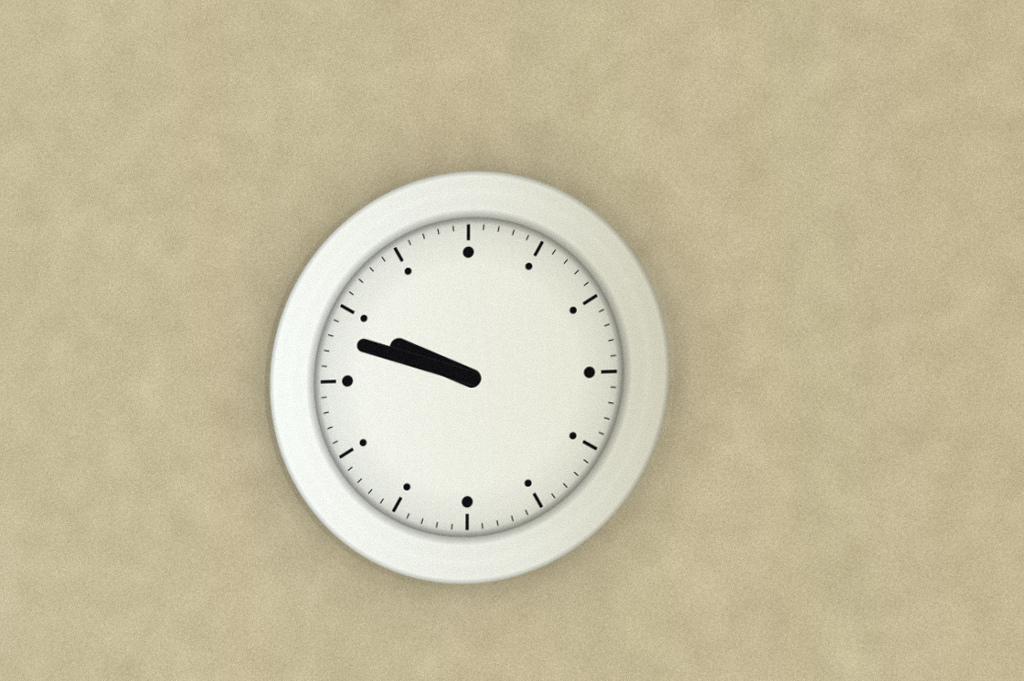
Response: 9:48
